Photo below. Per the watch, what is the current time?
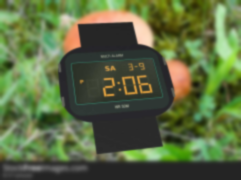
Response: 2:06
